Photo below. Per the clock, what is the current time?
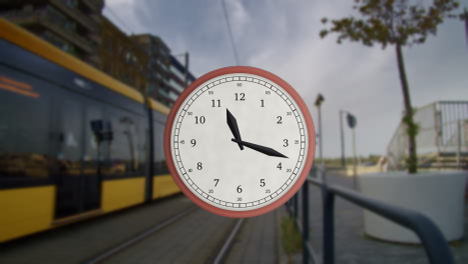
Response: 11:18
